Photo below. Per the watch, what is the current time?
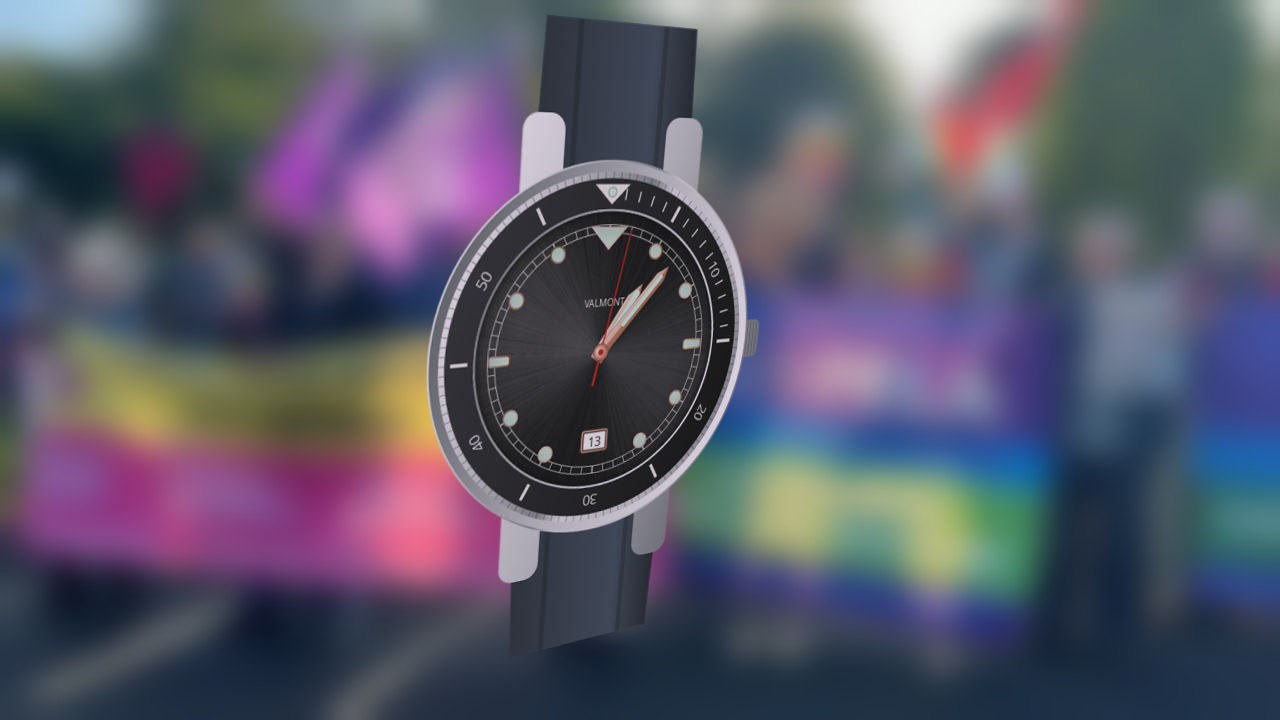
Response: 1:07:02
